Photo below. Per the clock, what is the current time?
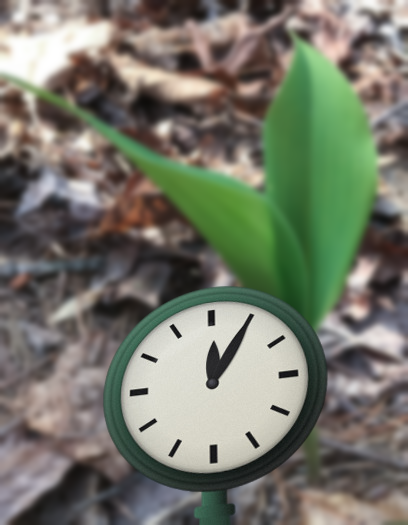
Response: 12:05
